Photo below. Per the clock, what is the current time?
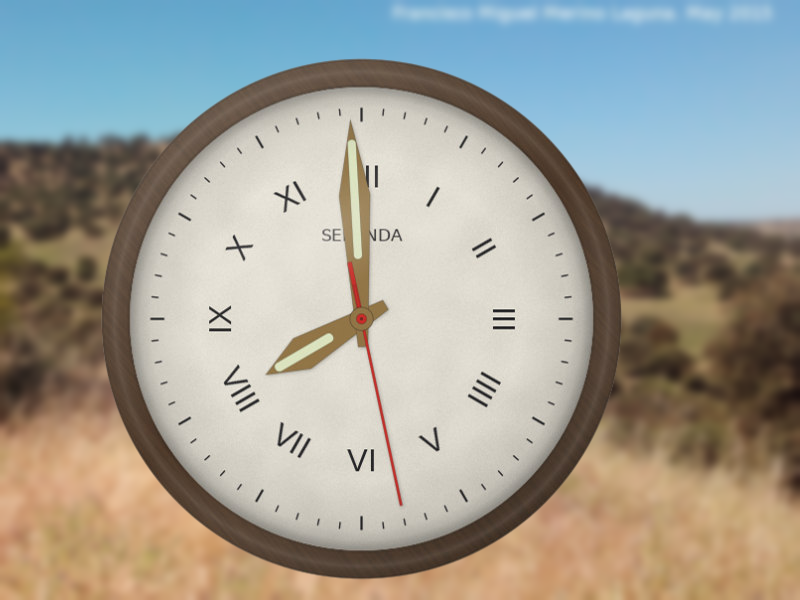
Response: 7:59:28
